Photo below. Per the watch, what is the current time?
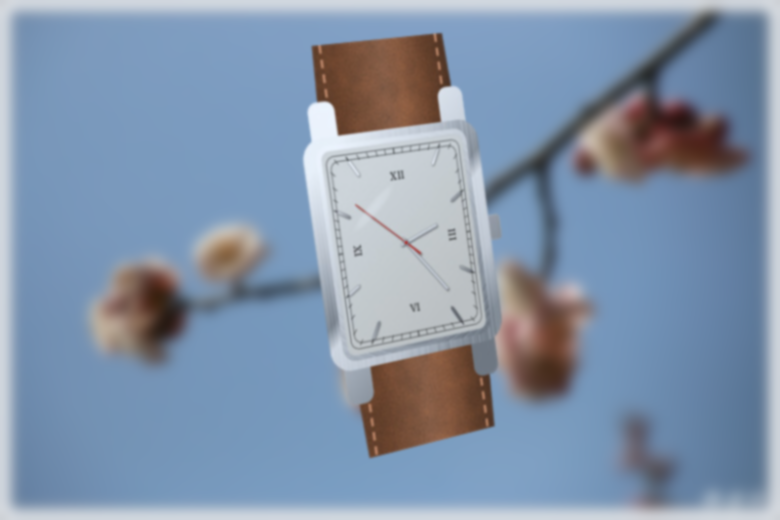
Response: 2:23:52
